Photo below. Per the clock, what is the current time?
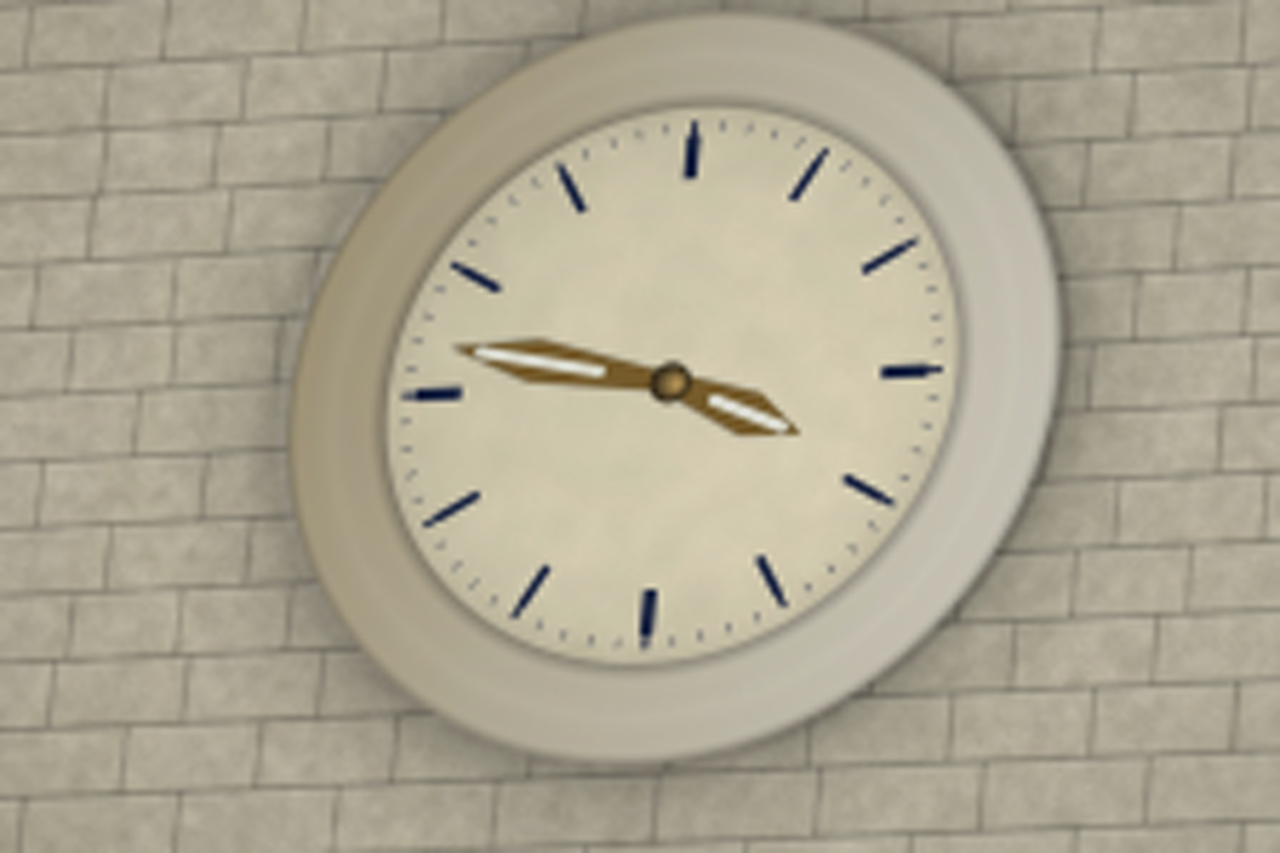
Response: 3:47
